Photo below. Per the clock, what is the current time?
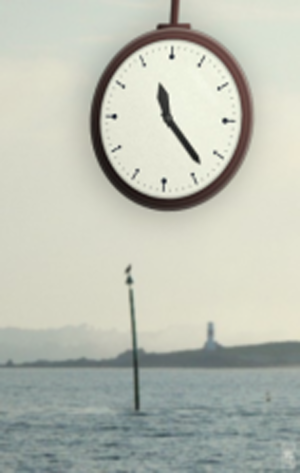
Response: 11:23
